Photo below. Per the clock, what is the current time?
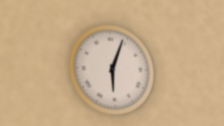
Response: 6:04
